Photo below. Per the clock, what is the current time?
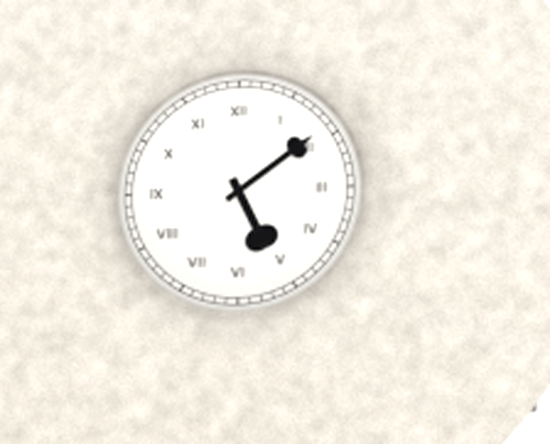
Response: 5:09
